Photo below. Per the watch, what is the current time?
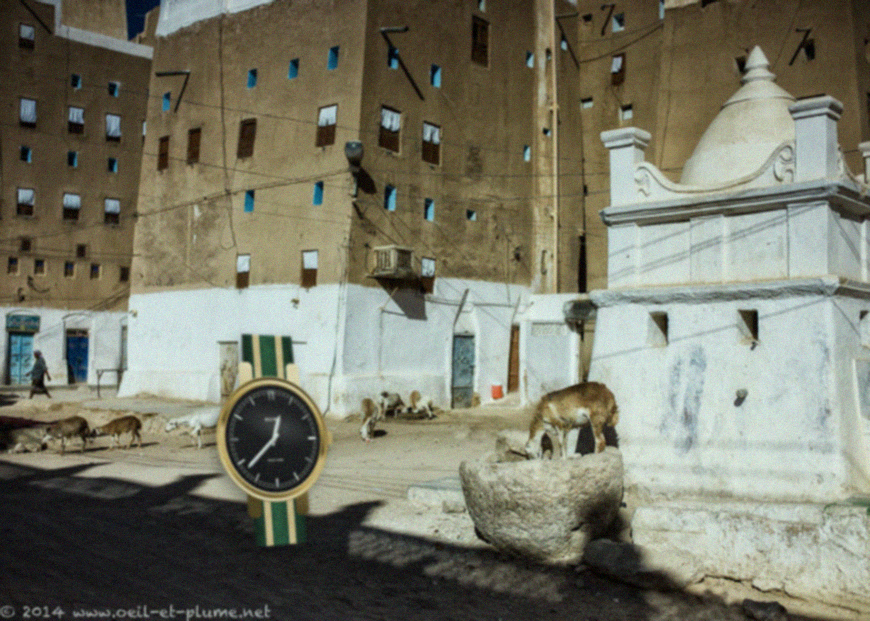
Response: 12:38
